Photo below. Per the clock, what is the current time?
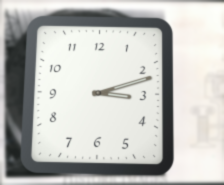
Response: 3:12
